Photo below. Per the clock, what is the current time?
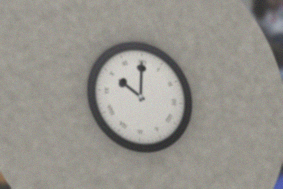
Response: 10:00
